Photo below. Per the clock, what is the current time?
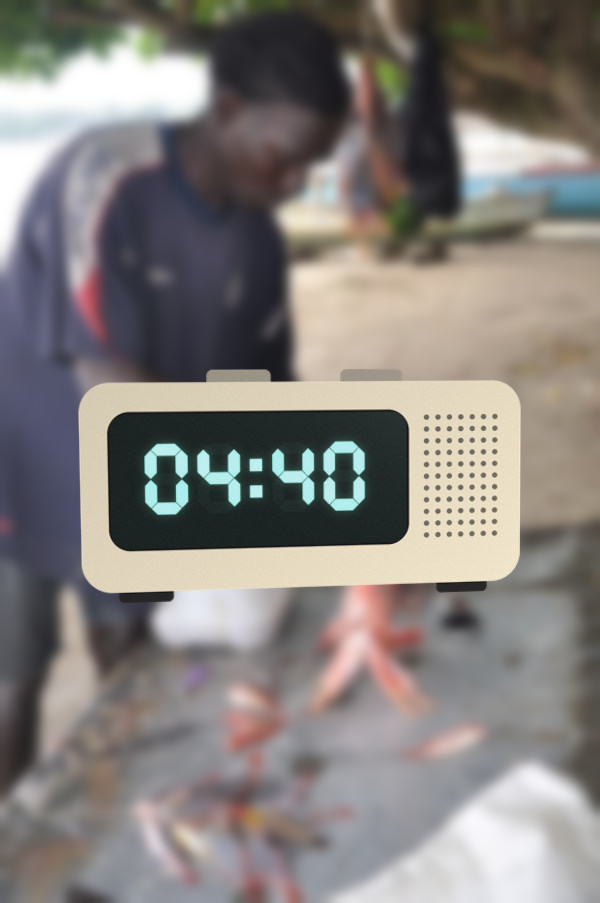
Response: 4:40
